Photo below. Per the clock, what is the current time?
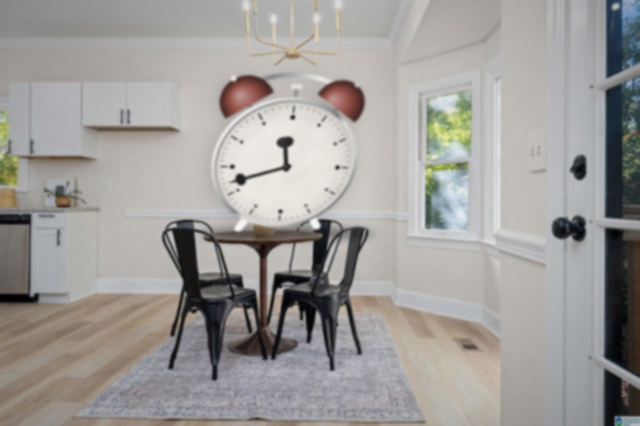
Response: 11:42
